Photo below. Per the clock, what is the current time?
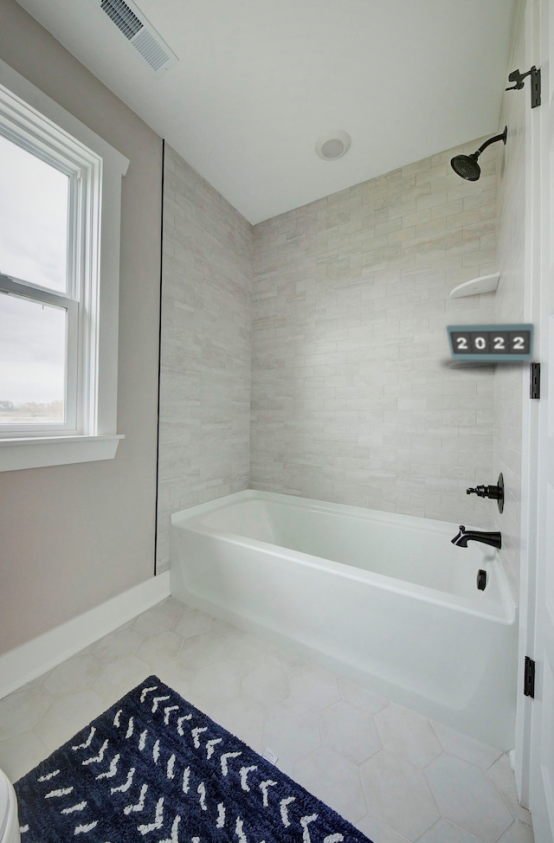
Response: 20:22
